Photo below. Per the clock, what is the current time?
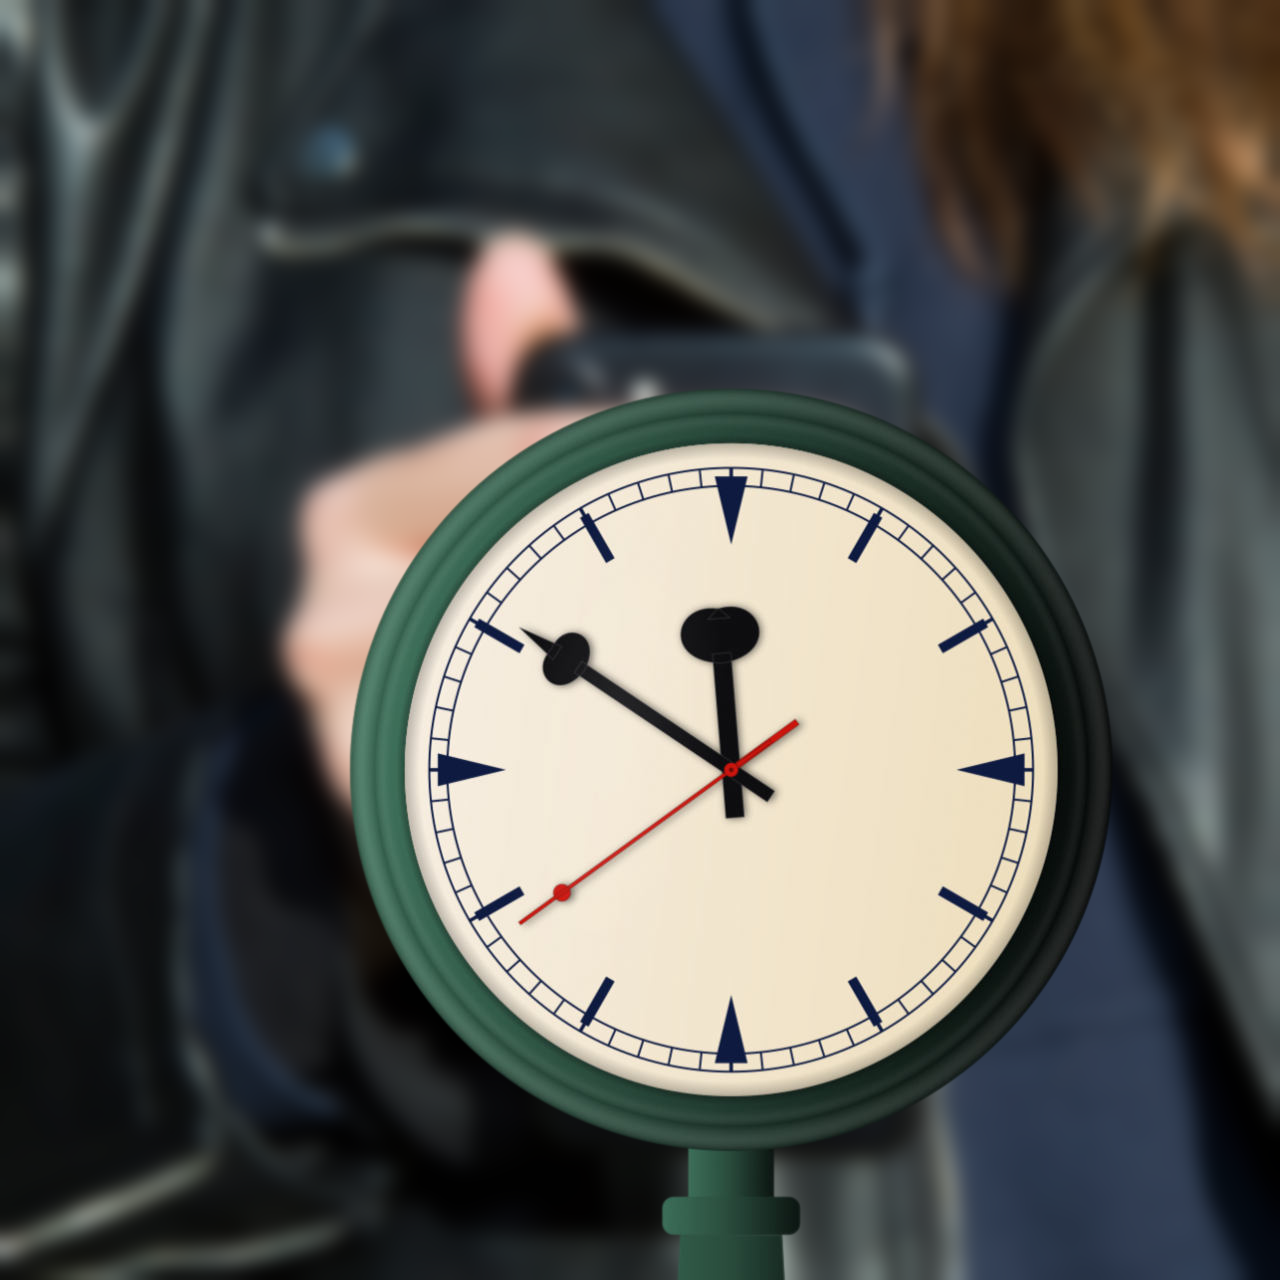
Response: 11:50:39
